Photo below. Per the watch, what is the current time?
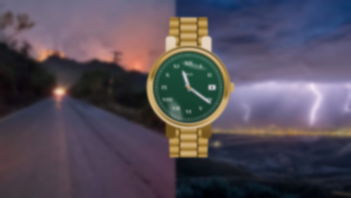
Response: 11:21
